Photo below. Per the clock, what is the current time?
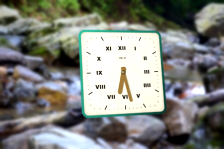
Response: 6:28
